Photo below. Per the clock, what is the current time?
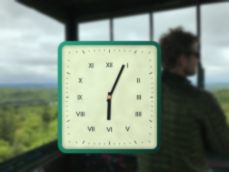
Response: 6:04
